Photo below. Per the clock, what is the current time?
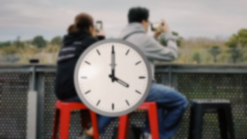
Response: 4:00
